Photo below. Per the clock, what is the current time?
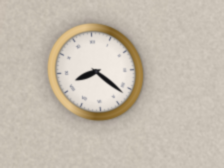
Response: 8:22
